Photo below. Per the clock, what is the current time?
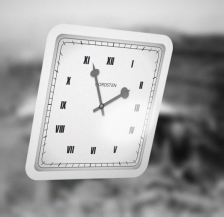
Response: 1:56
